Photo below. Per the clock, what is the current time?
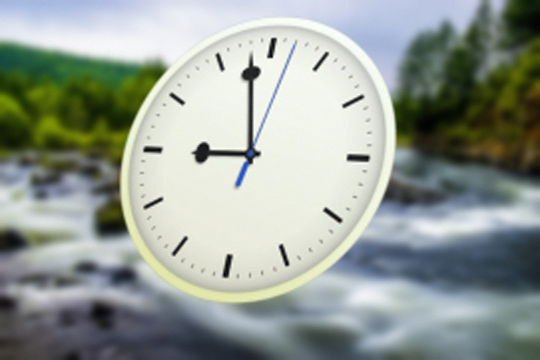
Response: 8:58:02
